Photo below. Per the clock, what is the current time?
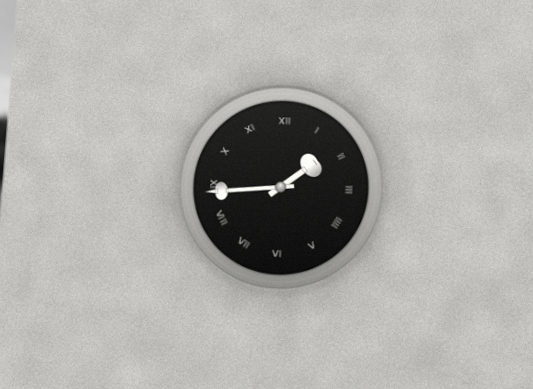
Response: 1:44
